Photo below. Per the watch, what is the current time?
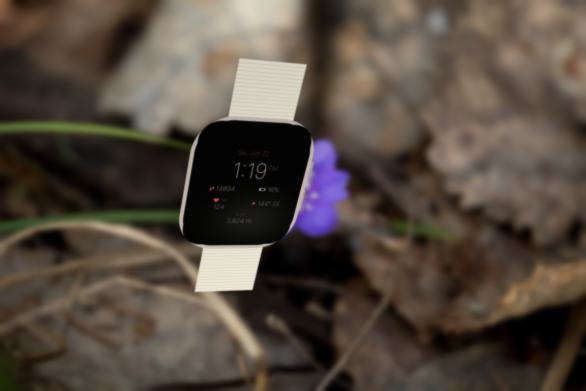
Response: 1:19
